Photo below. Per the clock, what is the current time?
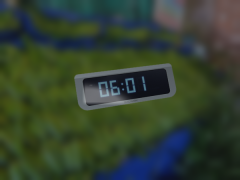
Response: 6:01
